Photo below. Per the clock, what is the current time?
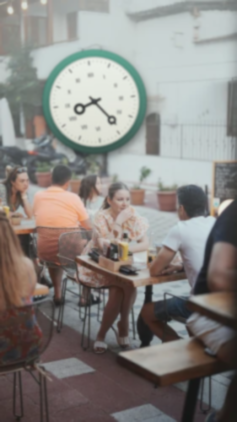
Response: 8:24
